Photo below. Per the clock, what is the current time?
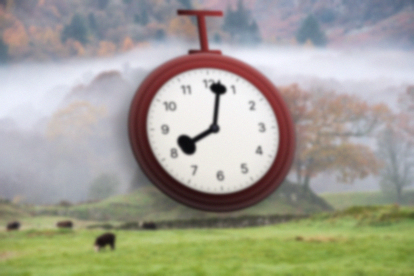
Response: 8:02
